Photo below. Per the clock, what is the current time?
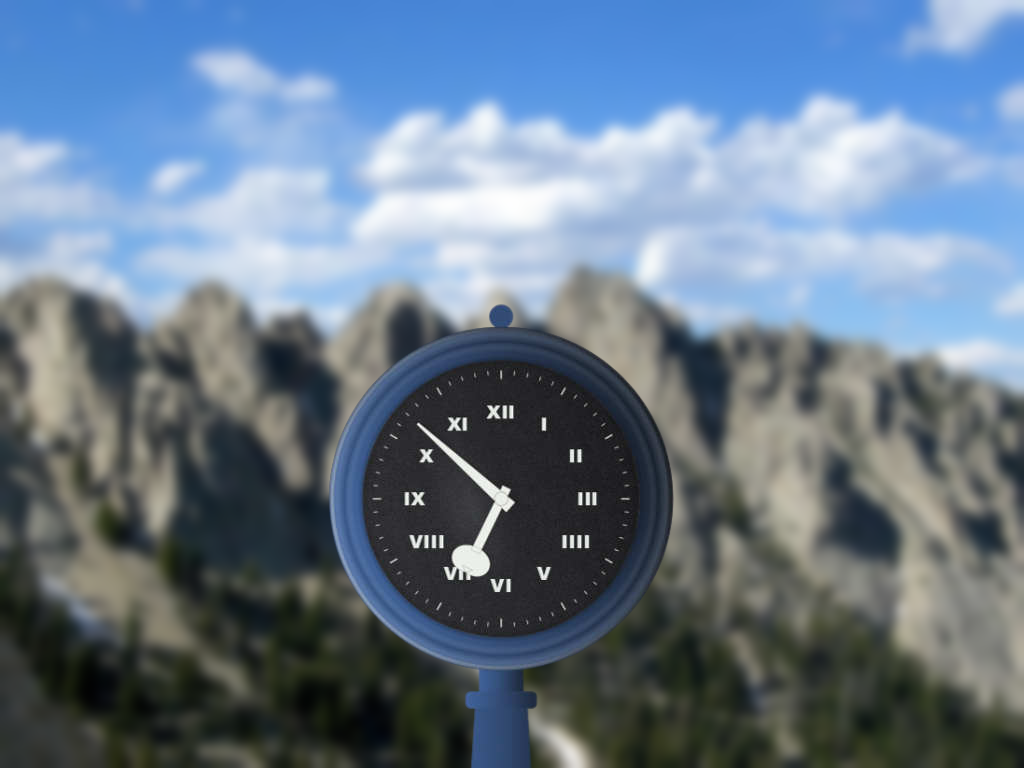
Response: 6:52
